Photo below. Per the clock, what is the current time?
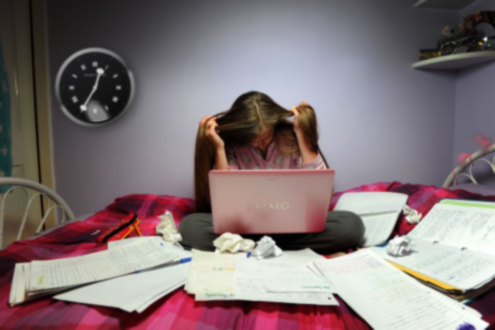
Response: 12:35
